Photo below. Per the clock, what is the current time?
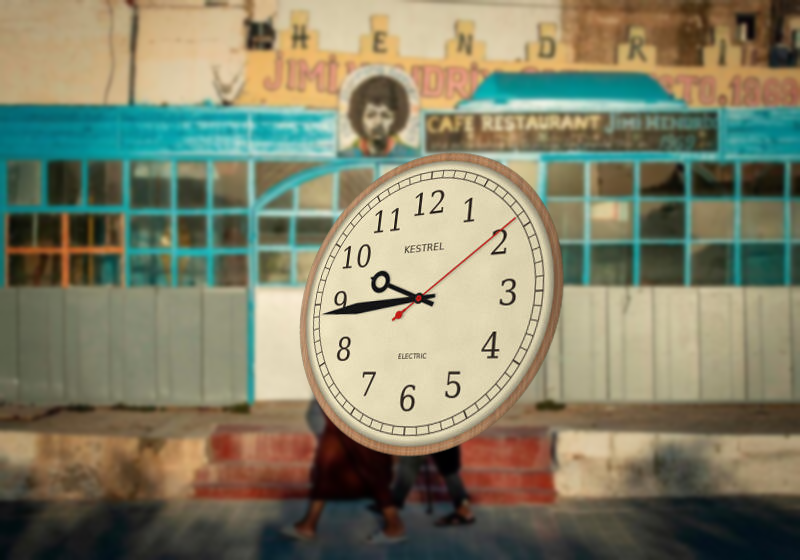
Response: 9:44:09
